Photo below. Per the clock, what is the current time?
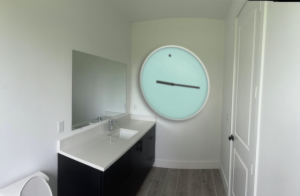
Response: 9:16
